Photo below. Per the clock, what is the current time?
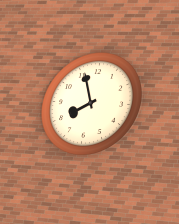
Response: 7:56
